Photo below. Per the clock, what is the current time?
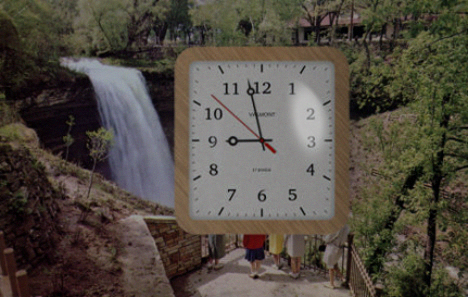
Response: 8:57:52
